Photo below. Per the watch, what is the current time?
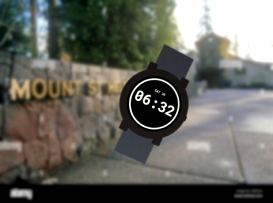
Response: 6:32
